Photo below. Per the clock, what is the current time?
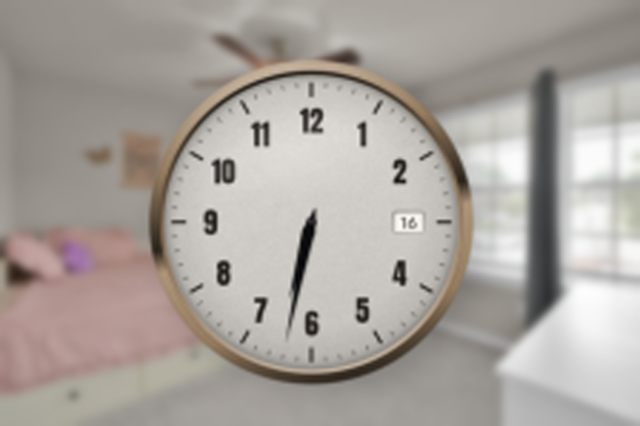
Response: 6:32
